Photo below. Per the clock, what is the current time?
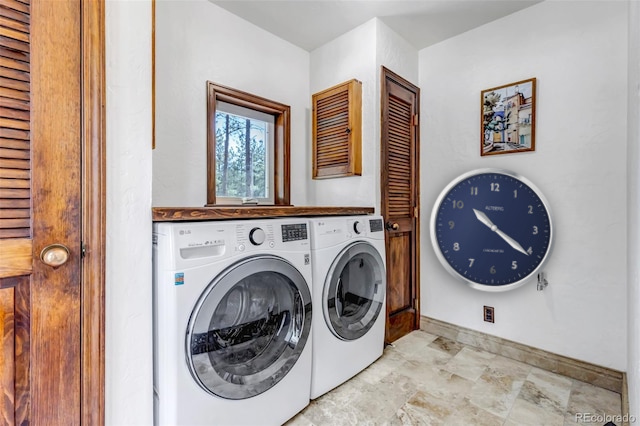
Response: 10:21
